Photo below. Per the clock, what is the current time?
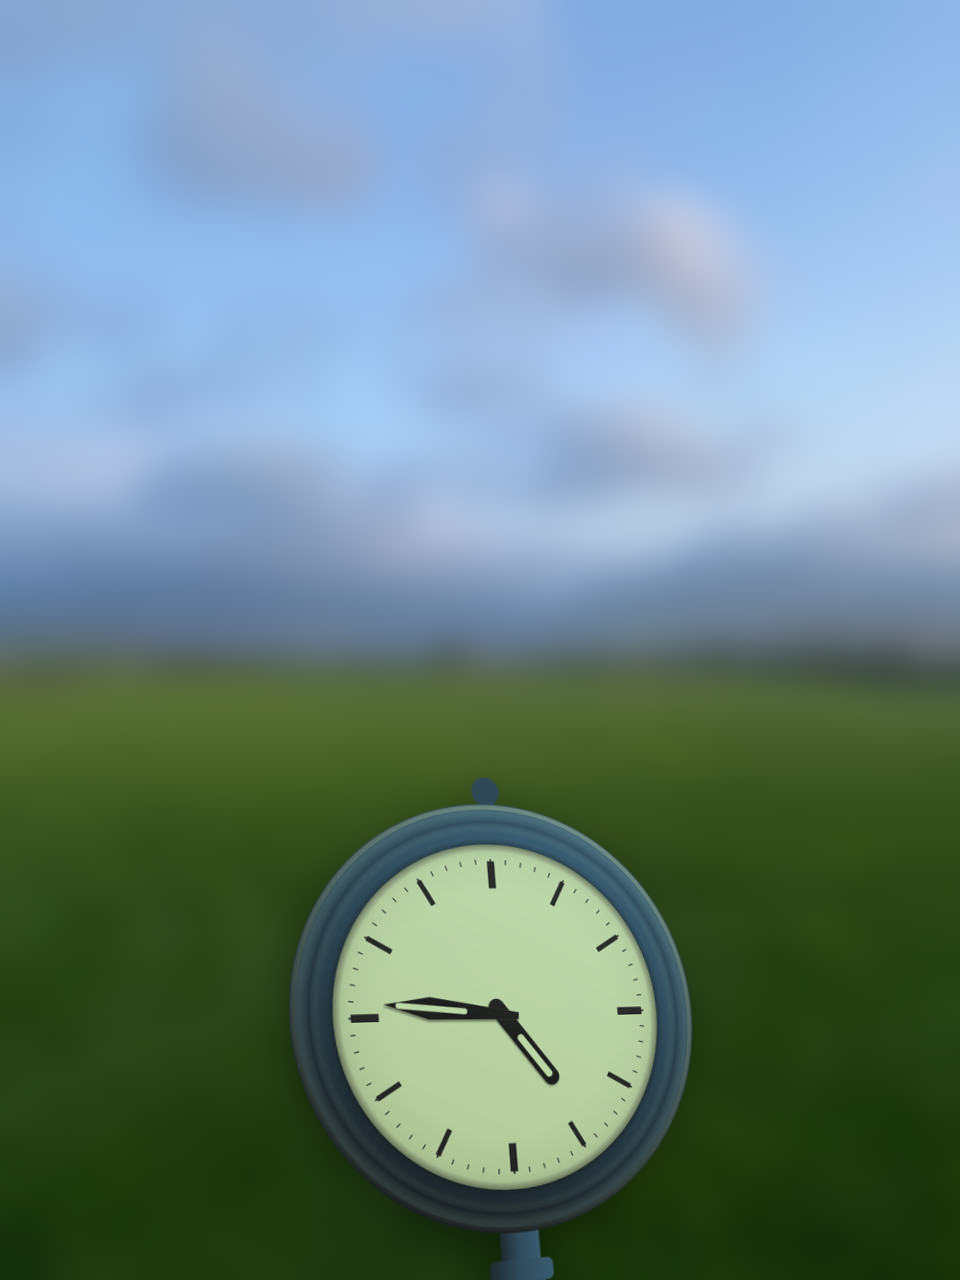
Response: 4:46
